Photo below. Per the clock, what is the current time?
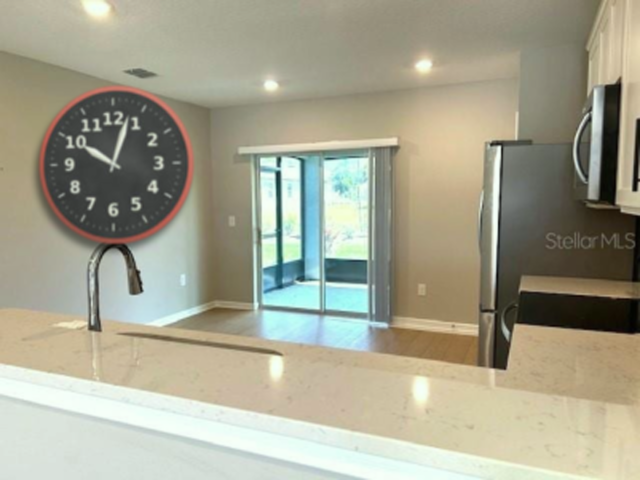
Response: 10:03
